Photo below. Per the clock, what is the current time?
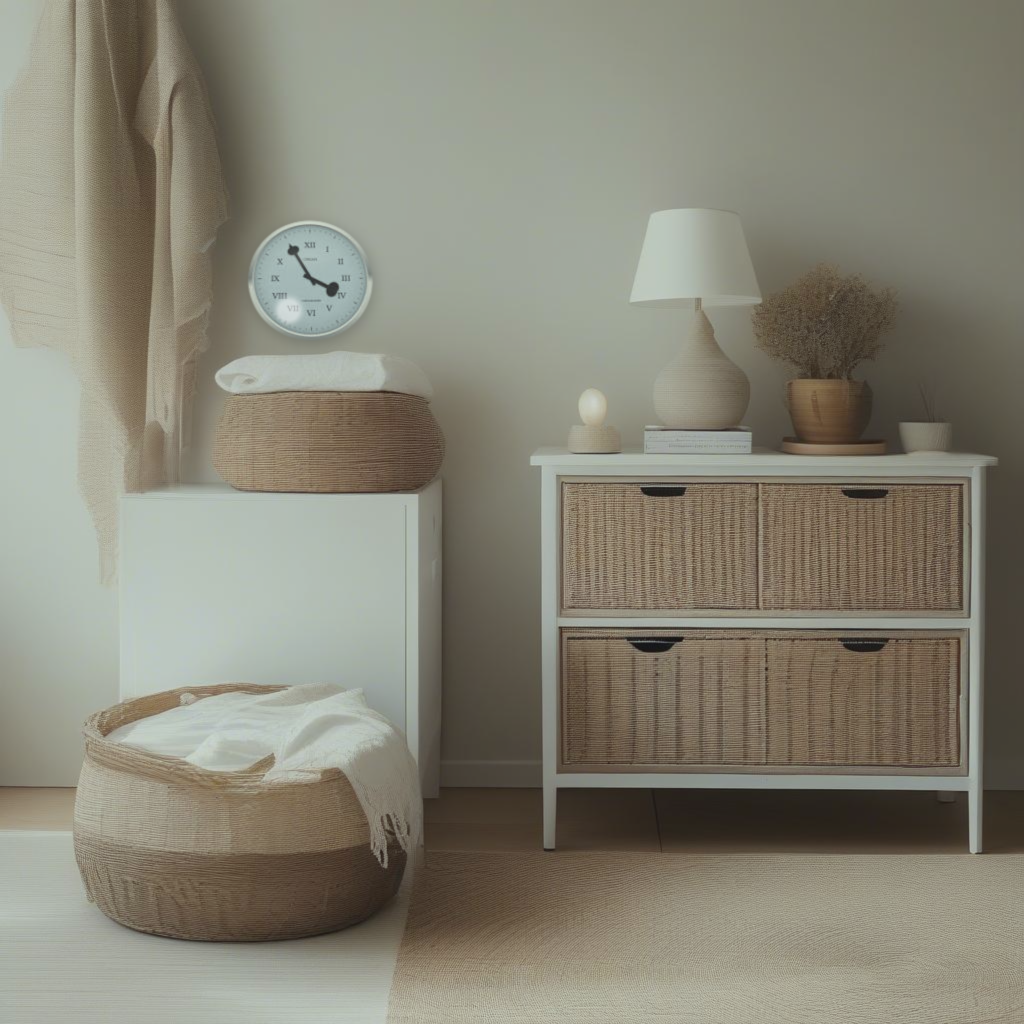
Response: 3:55
